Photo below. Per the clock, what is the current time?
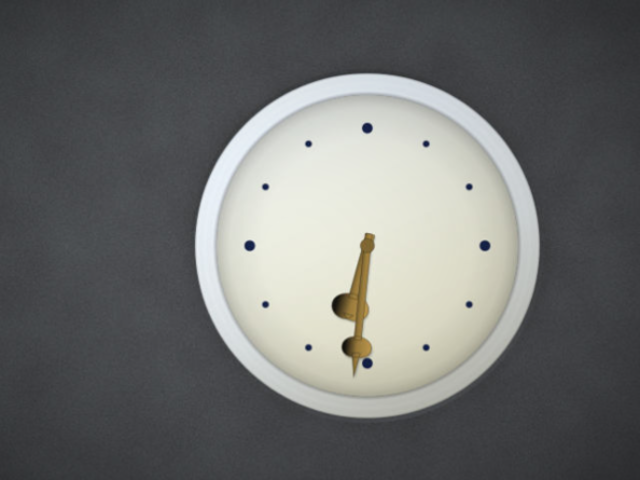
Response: 6:31
